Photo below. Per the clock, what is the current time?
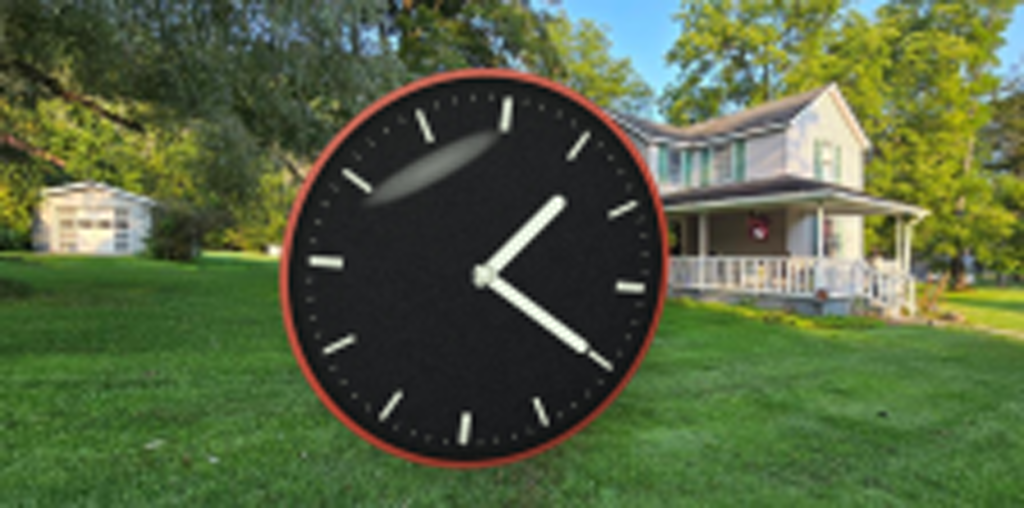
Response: 1:20
